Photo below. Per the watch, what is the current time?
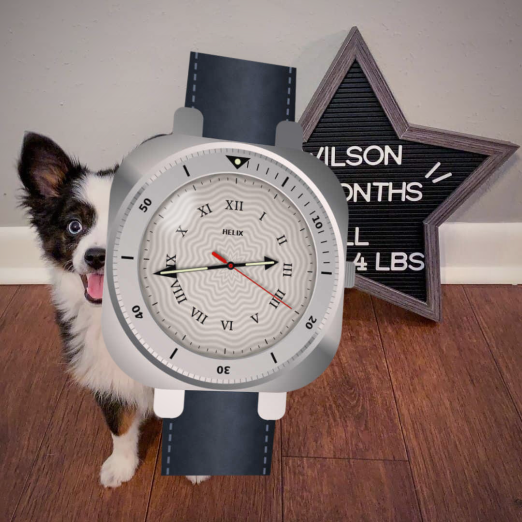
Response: 2:43:20
